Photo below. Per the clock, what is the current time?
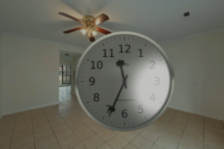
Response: 11:34
